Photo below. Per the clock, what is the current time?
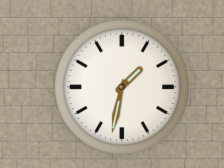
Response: 1:32
